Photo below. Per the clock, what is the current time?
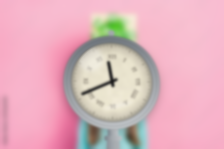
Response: 11:41
